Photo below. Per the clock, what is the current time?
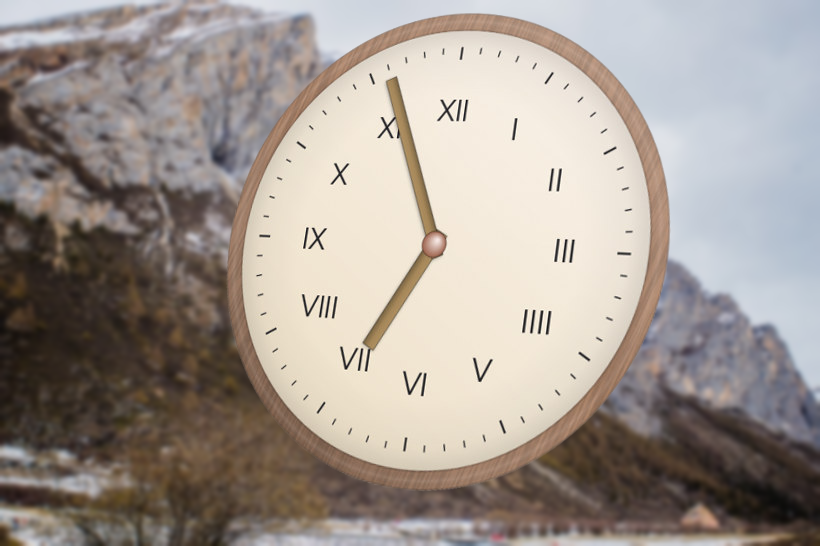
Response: 6:56
